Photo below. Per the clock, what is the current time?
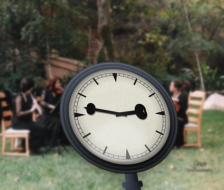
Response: 2:47
